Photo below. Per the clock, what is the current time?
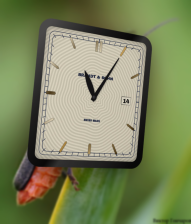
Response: 11:05
